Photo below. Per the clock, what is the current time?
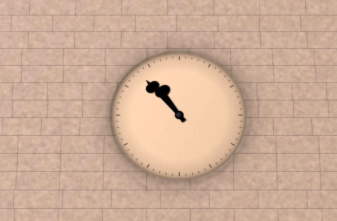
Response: 10:53
